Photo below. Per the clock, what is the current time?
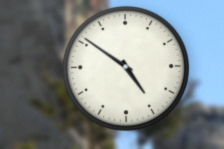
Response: 4:51
